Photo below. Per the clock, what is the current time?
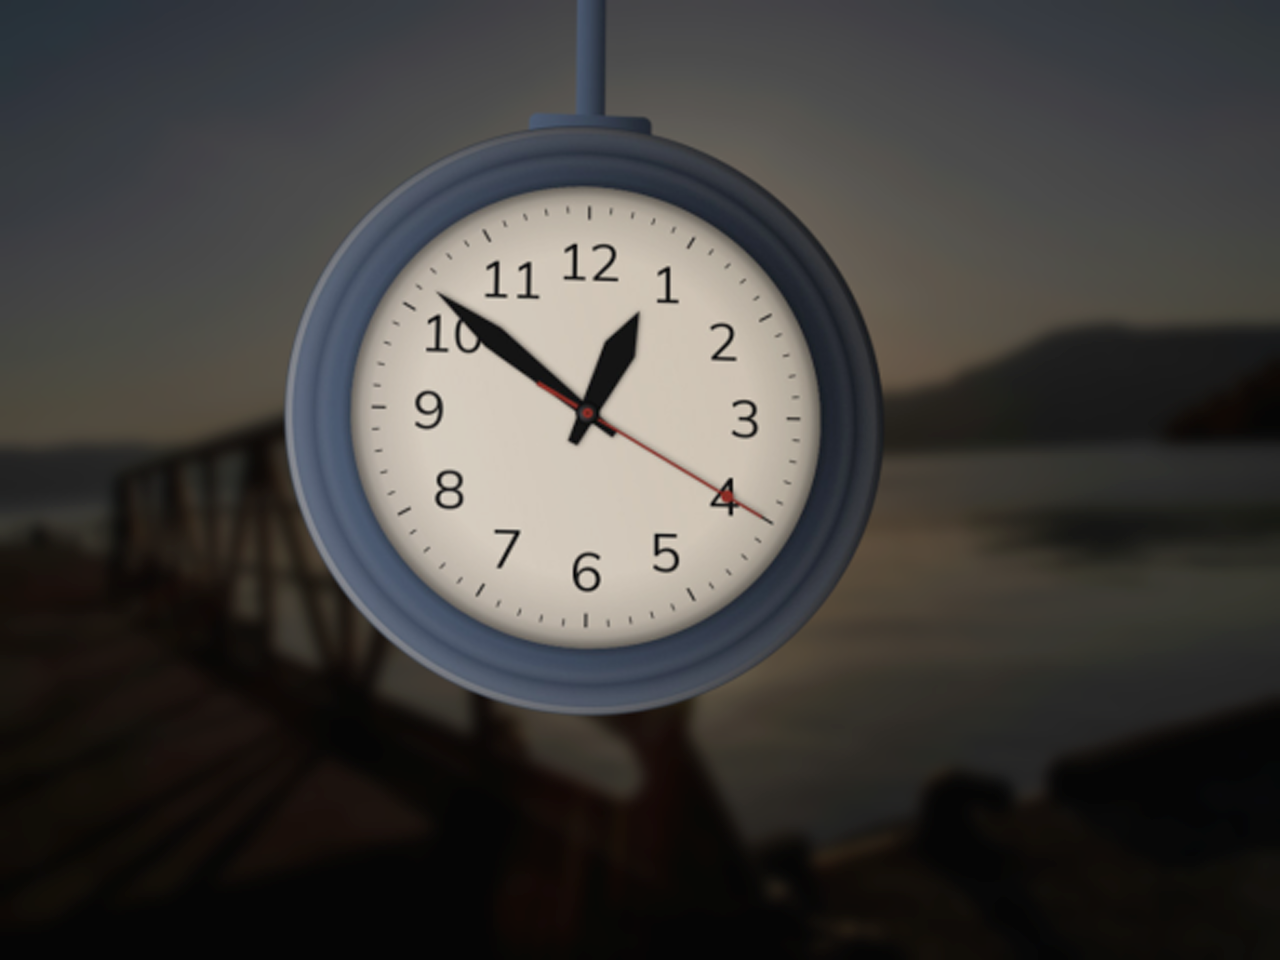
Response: 12:51:20
